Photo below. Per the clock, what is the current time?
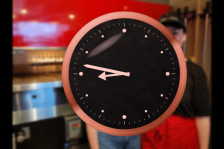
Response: 8:47
